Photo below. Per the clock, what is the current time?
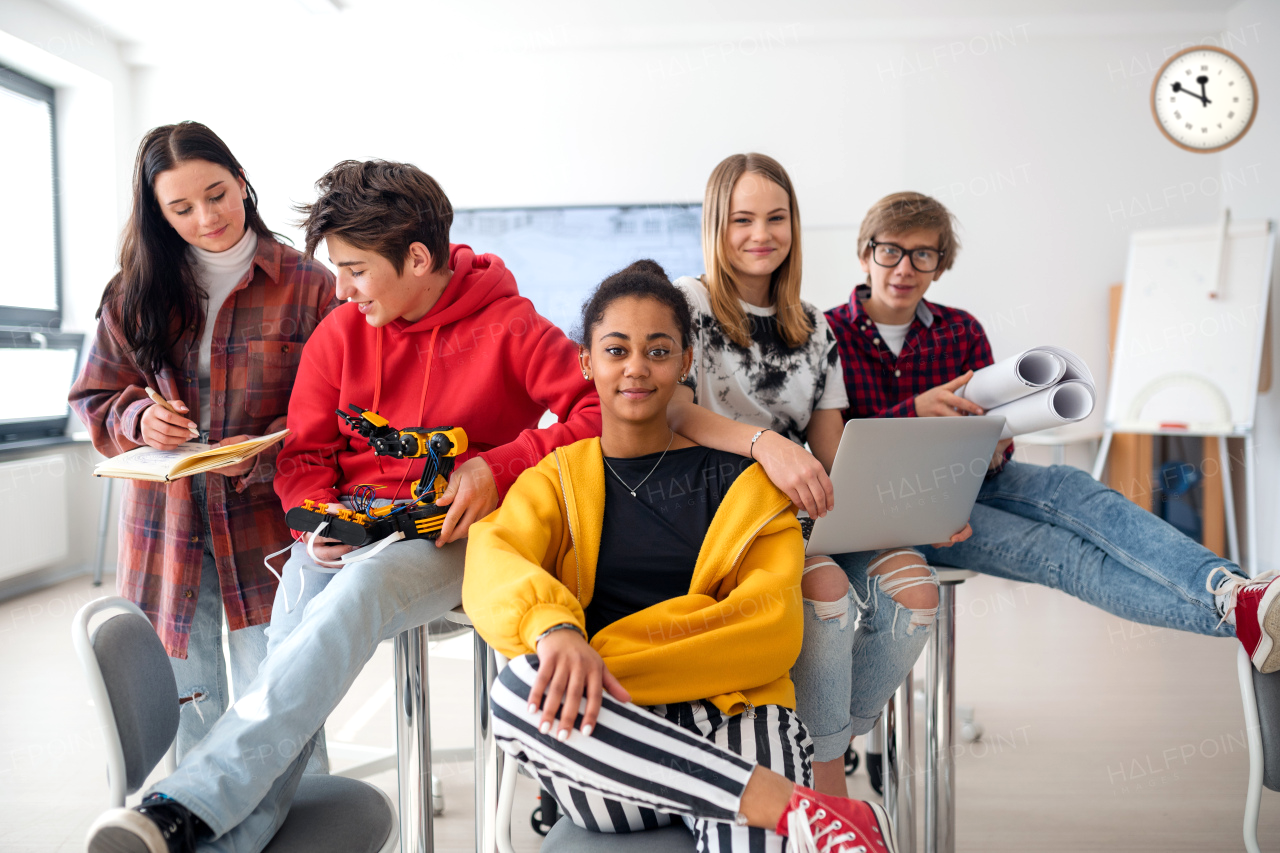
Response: 11:49
